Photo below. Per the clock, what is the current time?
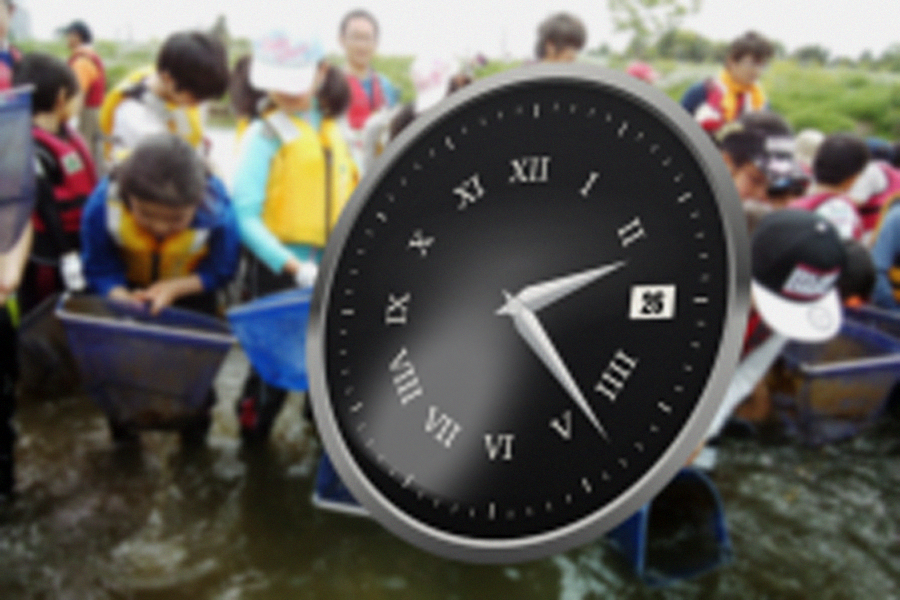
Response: 2:23
